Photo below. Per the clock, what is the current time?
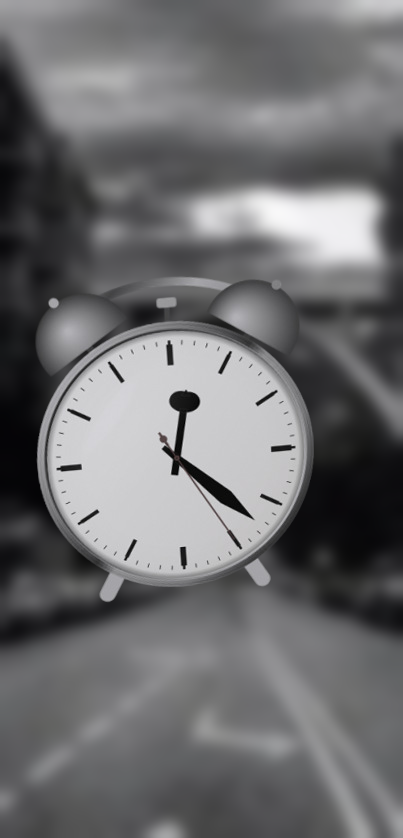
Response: 12:22:25
